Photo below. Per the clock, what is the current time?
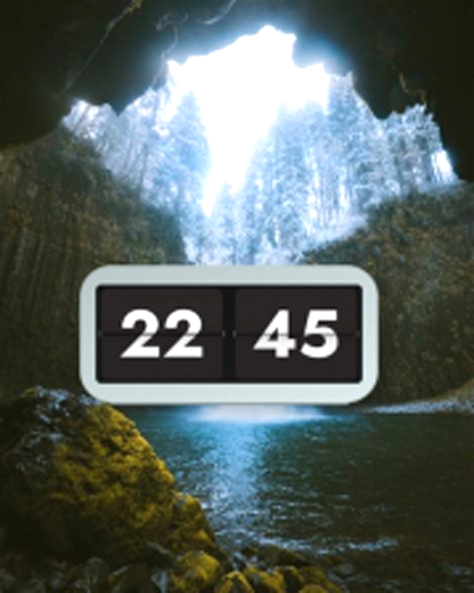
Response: 22:45
